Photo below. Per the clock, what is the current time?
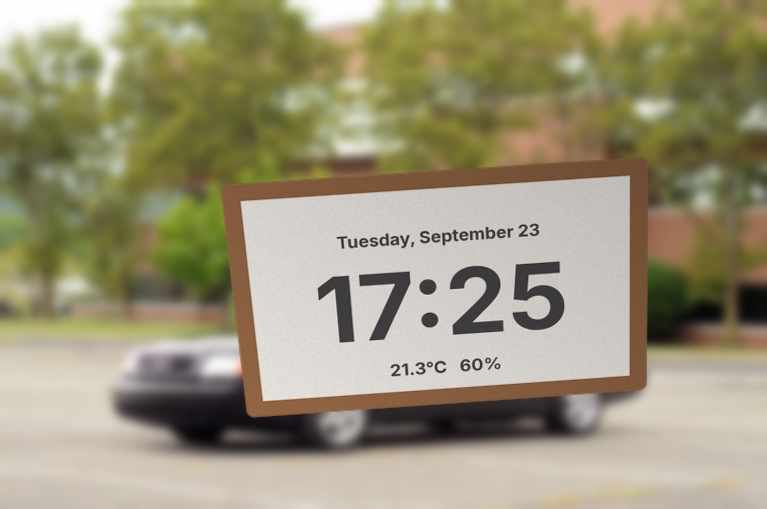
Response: 17:25
